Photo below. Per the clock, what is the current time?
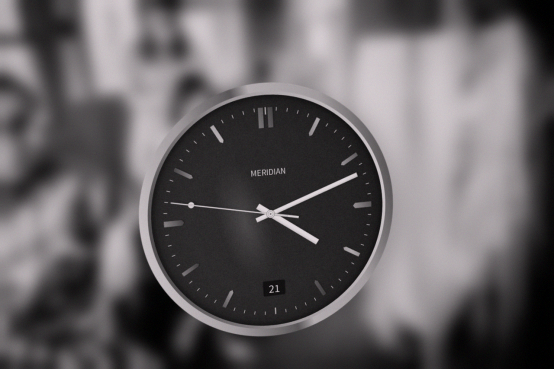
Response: 4:11:47
